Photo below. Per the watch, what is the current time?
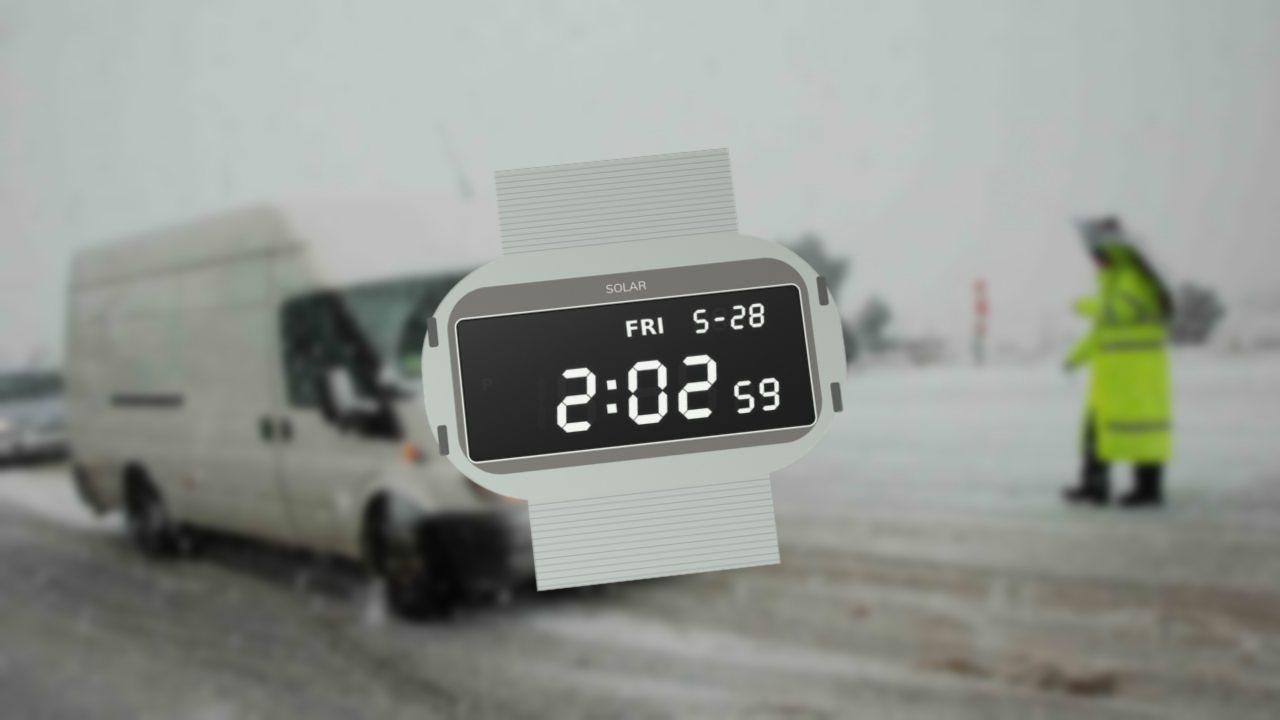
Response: 2:02:59
